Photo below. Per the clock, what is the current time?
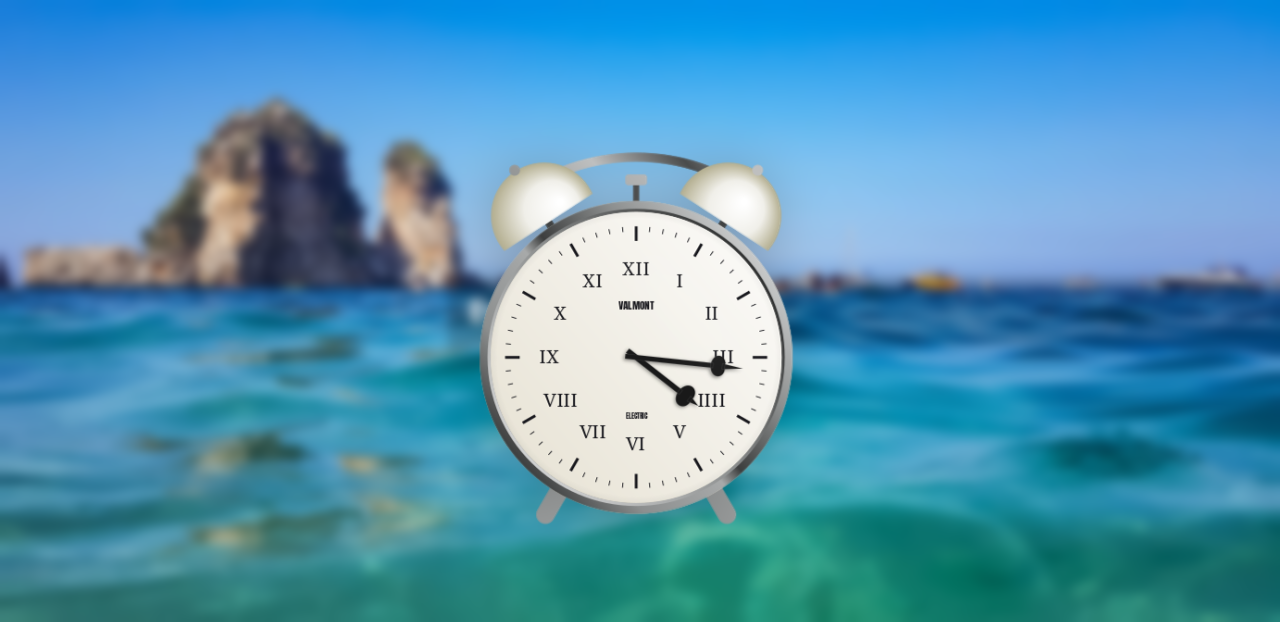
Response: 4:16
